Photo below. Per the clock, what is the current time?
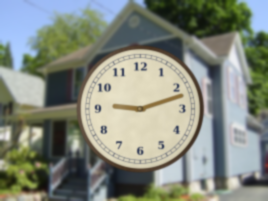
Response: 9:12
